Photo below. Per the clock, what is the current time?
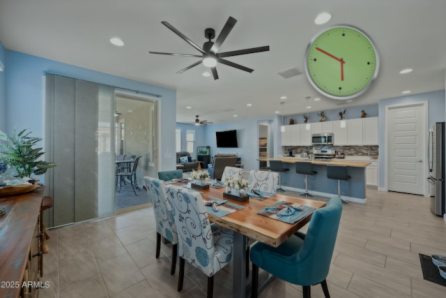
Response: 5:49
